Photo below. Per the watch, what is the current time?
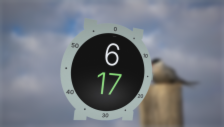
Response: 6:17
